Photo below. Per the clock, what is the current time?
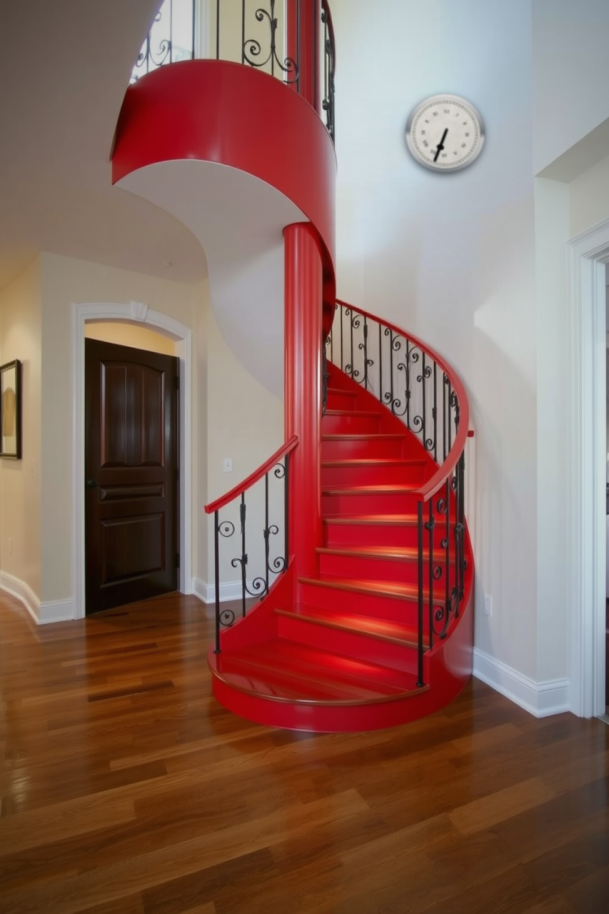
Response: 6:33
